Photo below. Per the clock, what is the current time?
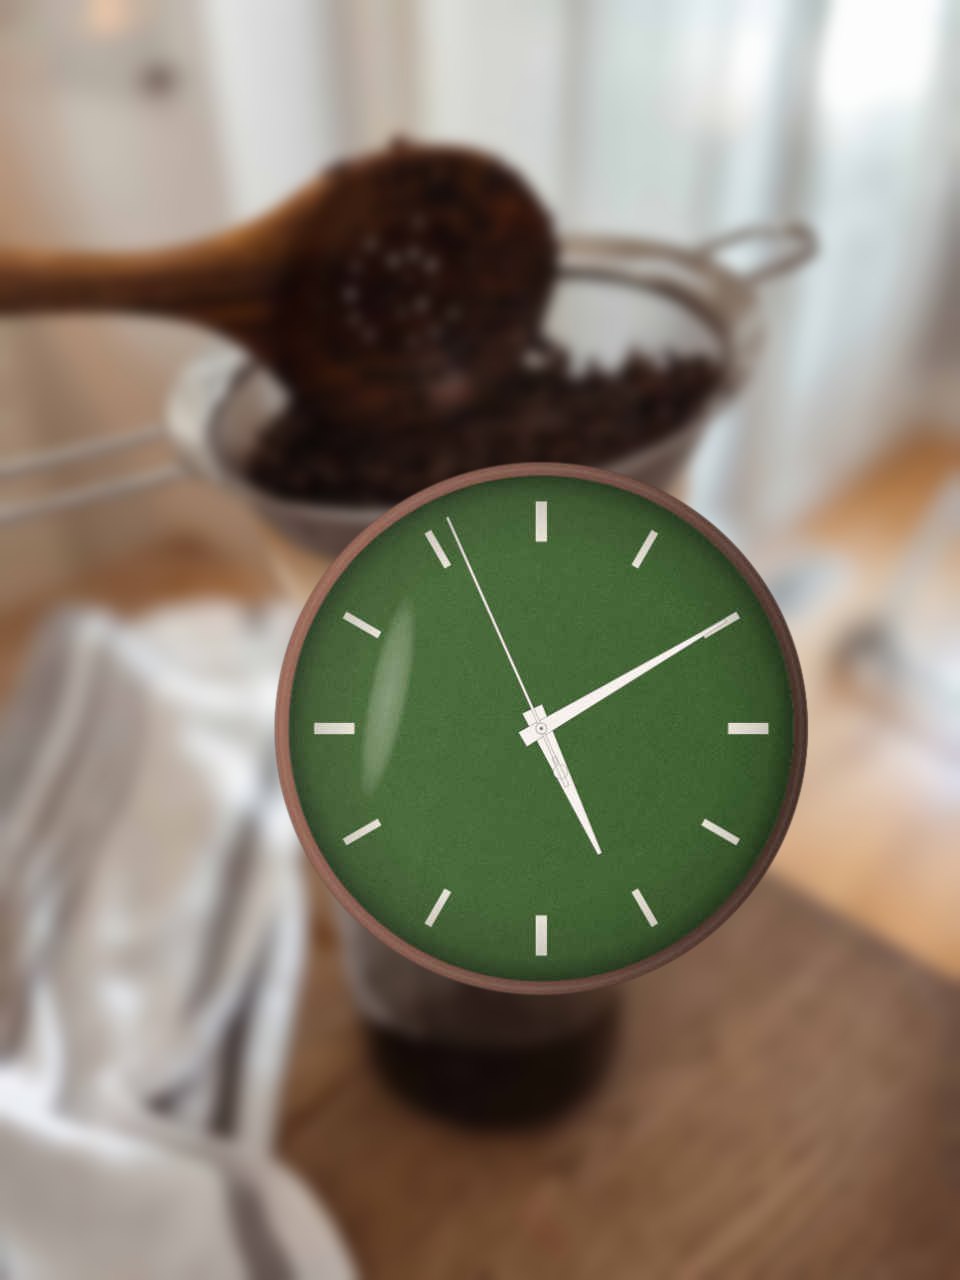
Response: 5:09:56
